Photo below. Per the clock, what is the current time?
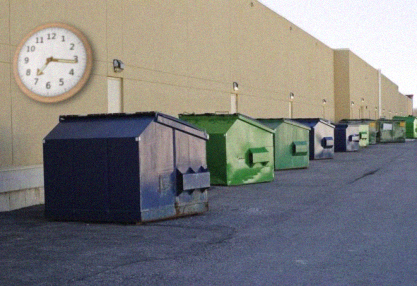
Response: 7:16
